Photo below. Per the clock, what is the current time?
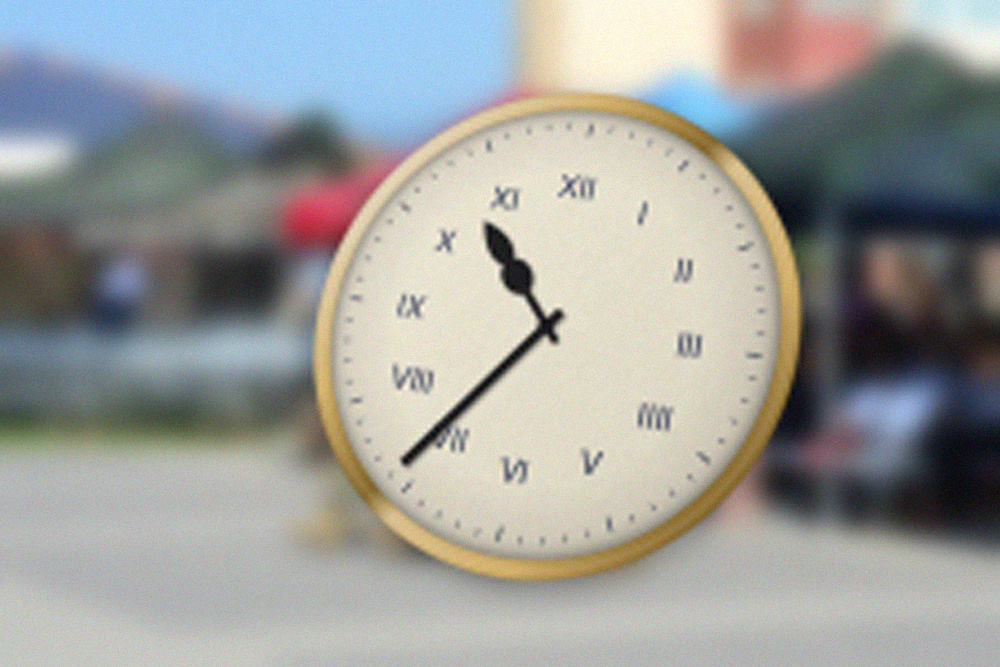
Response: 10:36
